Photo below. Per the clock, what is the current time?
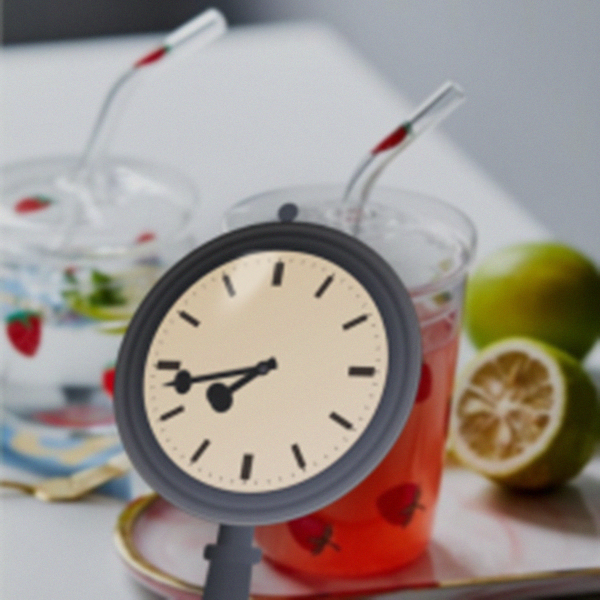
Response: 7:43
